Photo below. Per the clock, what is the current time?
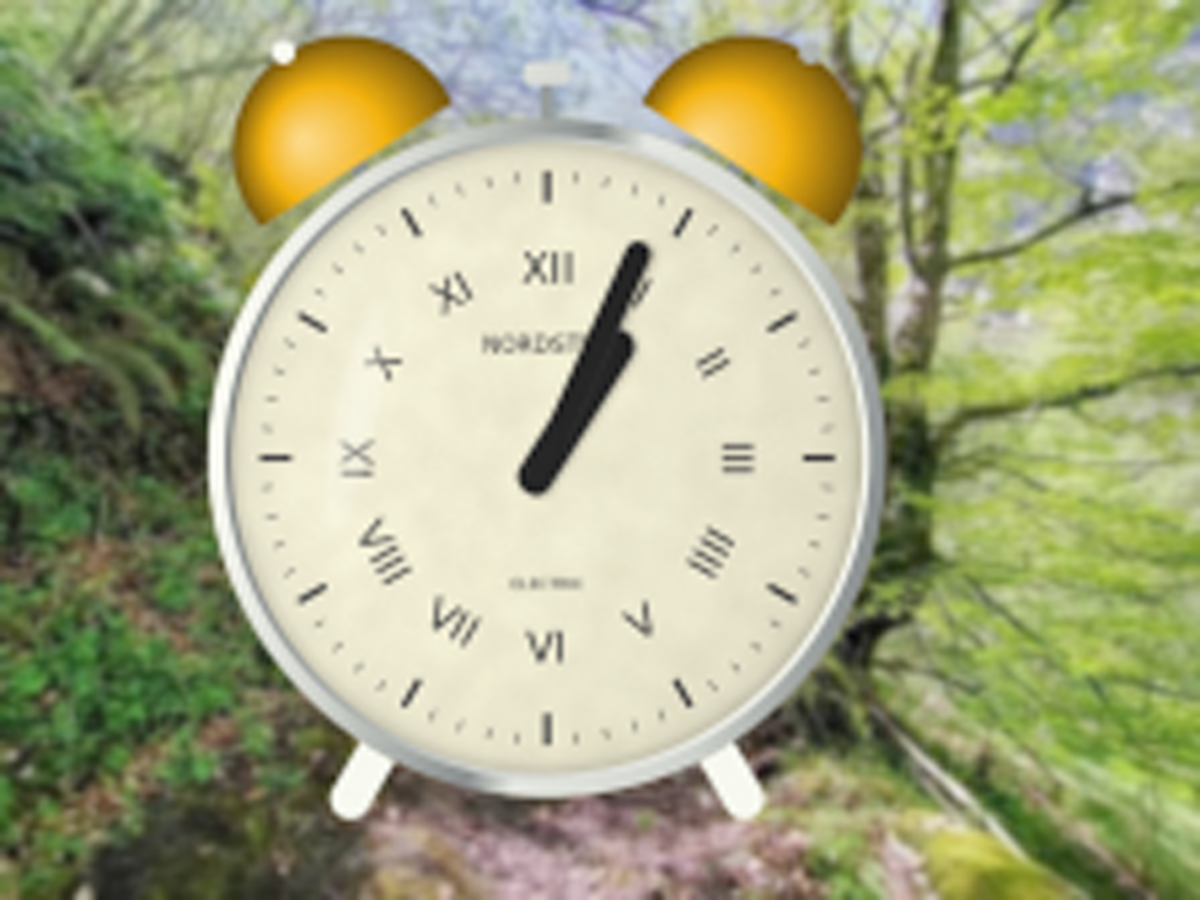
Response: 1:04
